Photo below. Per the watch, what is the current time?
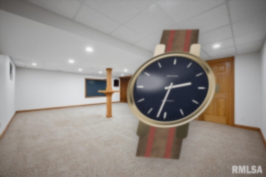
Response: 2:32
